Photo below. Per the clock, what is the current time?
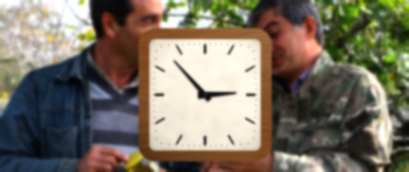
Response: 2:53
